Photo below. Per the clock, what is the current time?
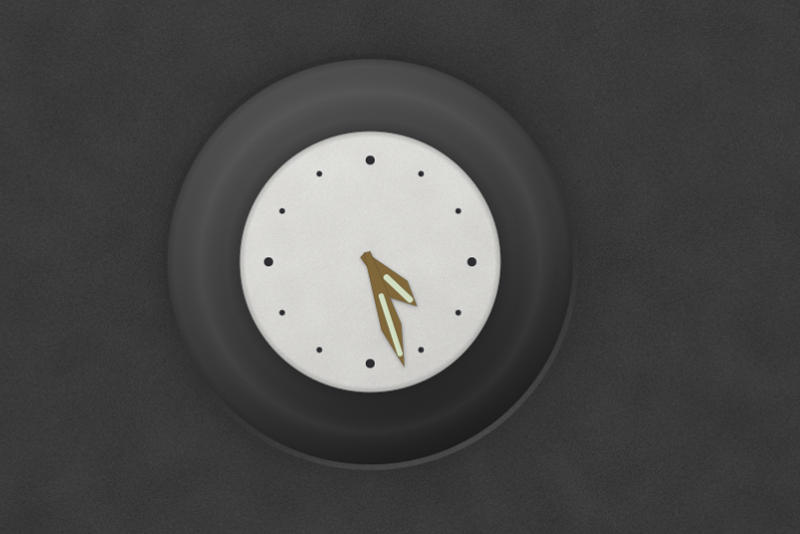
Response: 4:27
